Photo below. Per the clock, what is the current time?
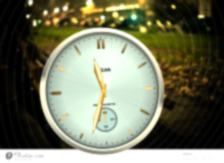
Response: 11:33
